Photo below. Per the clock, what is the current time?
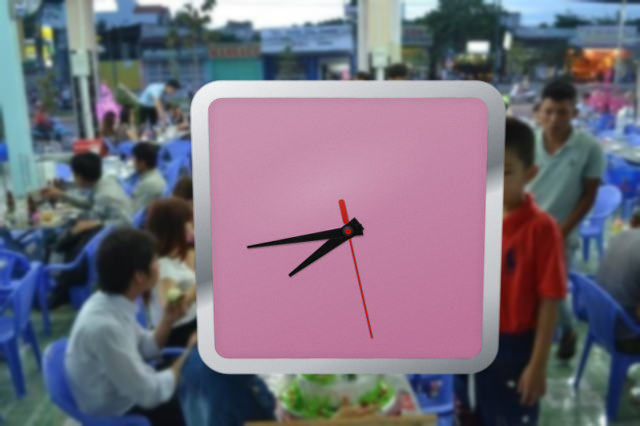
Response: 7:43:28
